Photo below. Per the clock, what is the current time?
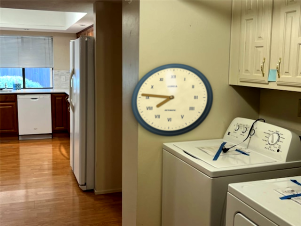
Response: 7:46
